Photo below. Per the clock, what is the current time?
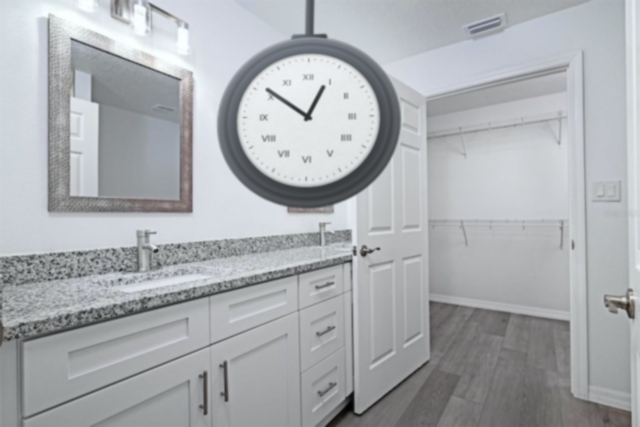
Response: 12:51
